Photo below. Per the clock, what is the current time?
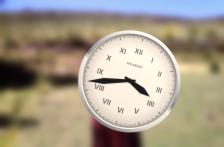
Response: 3:42
